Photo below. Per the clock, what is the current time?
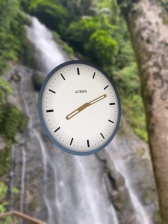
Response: 8:12
